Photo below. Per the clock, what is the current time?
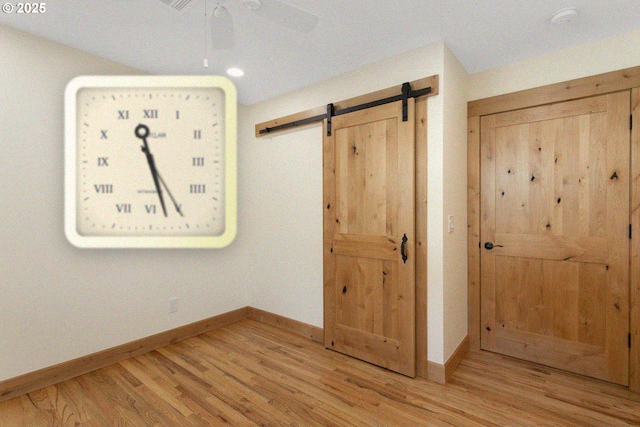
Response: 11:27:25
